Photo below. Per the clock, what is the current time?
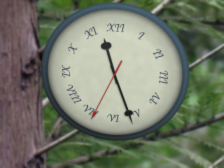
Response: 11:26:34
